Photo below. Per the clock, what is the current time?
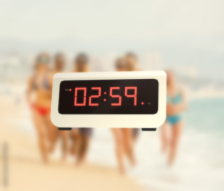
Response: 2:59
